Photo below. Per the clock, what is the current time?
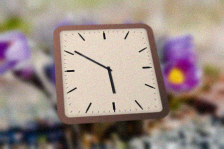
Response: 5:51
